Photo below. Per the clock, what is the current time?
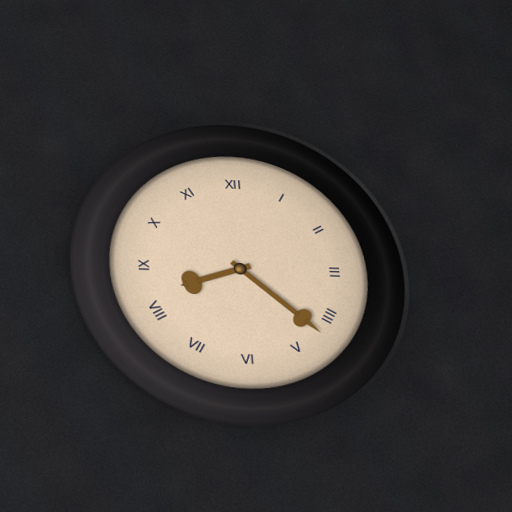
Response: 8:22
